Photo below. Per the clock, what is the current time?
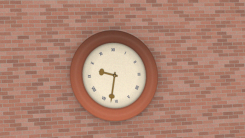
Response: 9:32
